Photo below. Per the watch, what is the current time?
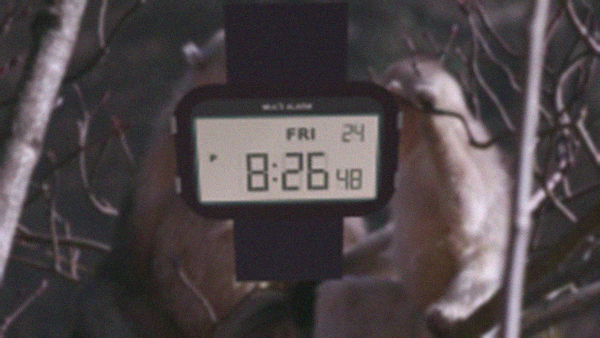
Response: 8:26:48
